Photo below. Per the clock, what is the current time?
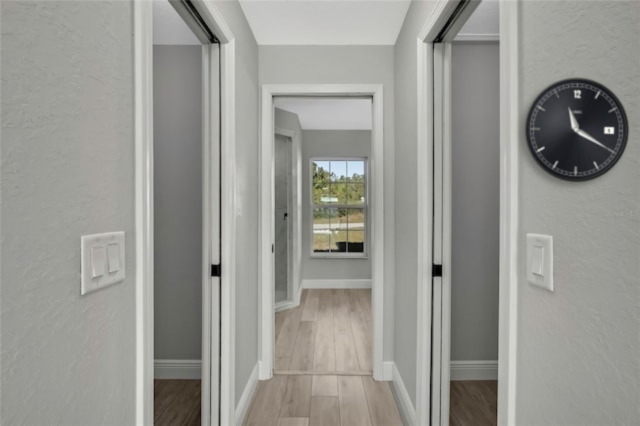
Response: 11:20
